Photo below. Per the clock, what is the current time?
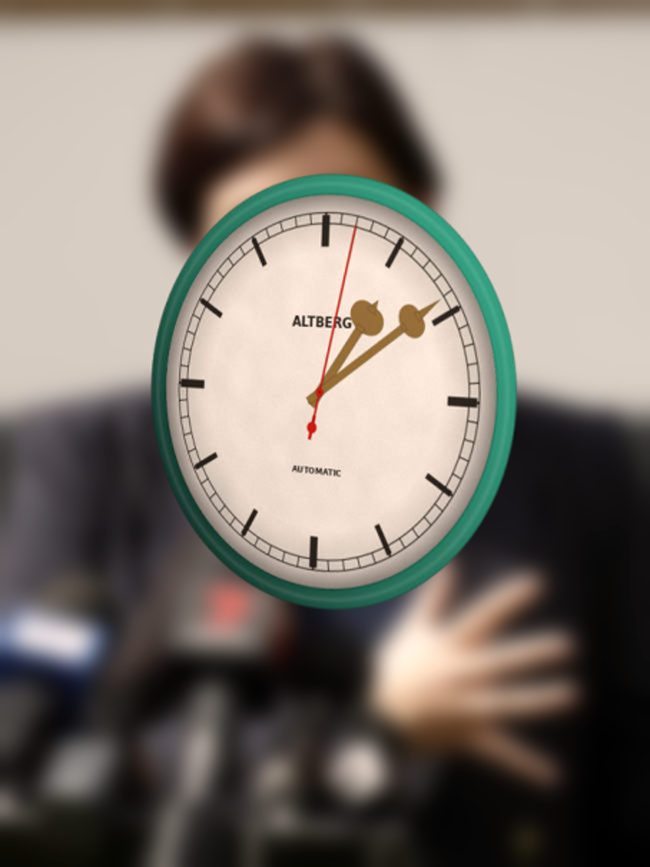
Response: 1:09:02
